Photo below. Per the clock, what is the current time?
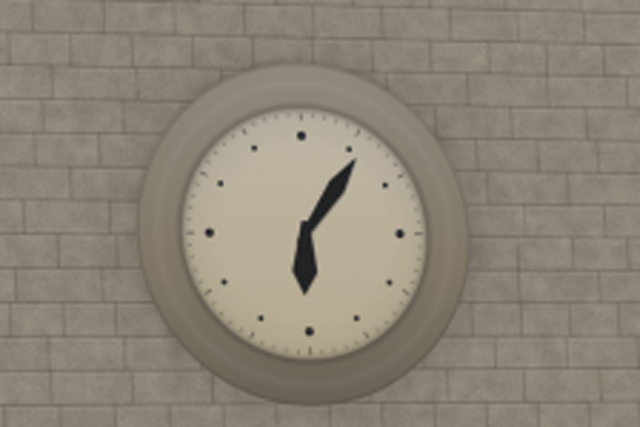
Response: 6:06
